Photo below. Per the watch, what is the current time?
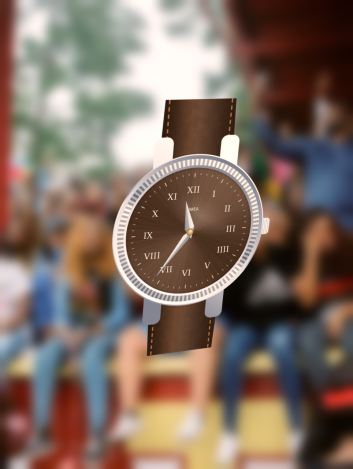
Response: 11:36
